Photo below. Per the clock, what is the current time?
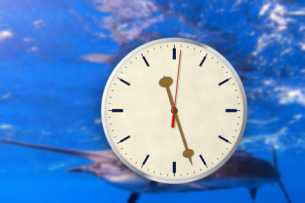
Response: 11:27:01
